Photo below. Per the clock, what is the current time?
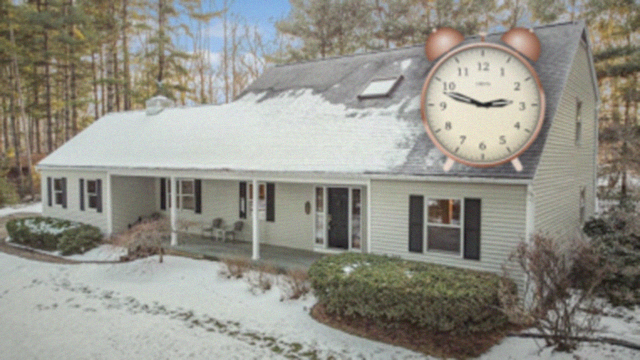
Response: 2:48
